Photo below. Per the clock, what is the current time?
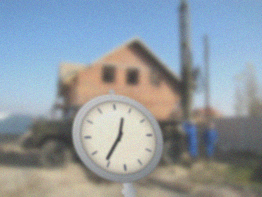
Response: 12:36
